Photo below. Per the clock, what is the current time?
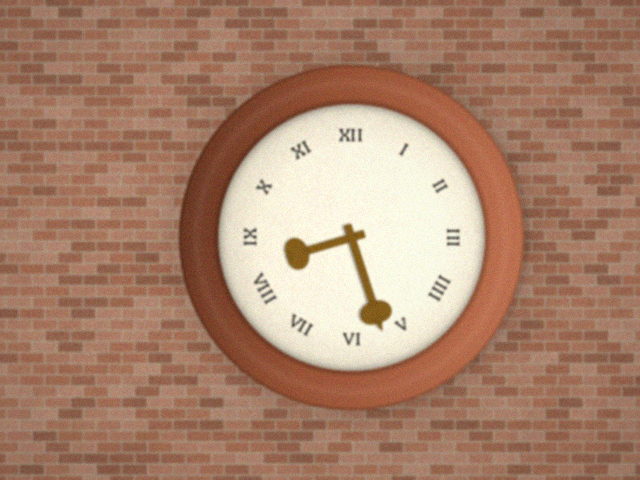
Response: 8:27
